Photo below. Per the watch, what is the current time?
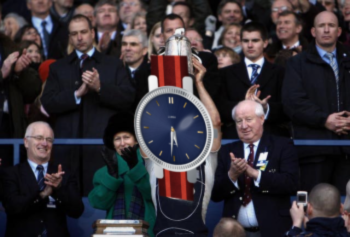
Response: 5:31
